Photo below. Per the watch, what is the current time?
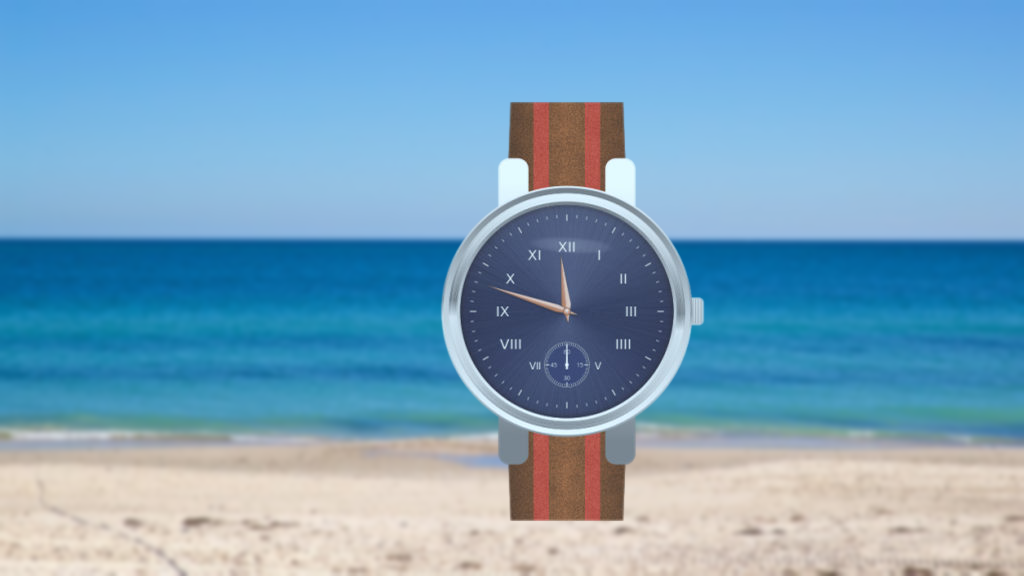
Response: 11:48
